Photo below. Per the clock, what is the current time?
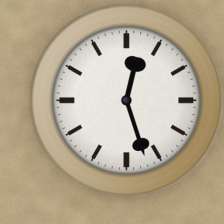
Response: 12:27
